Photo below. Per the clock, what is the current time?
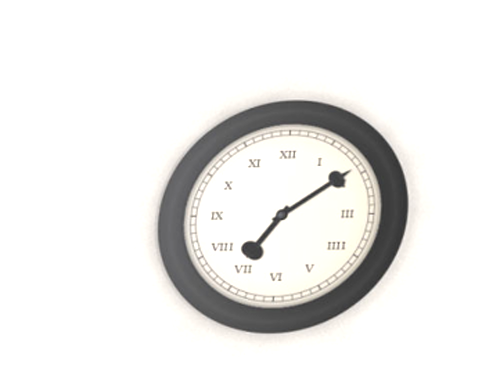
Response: 7:09
